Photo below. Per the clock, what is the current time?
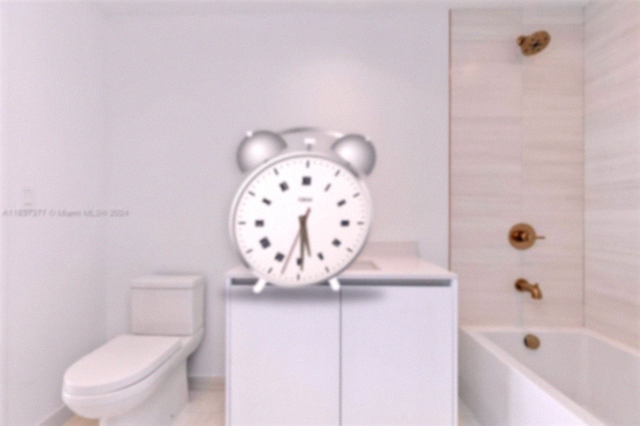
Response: 5:29:33
